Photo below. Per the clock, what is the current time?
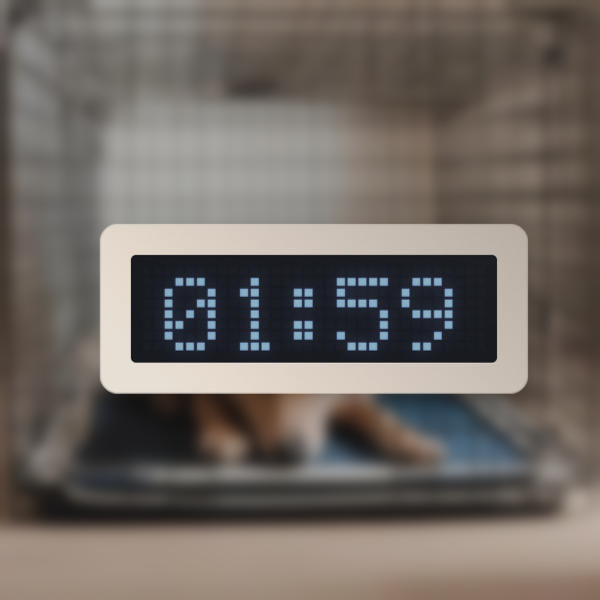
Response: 1:59
